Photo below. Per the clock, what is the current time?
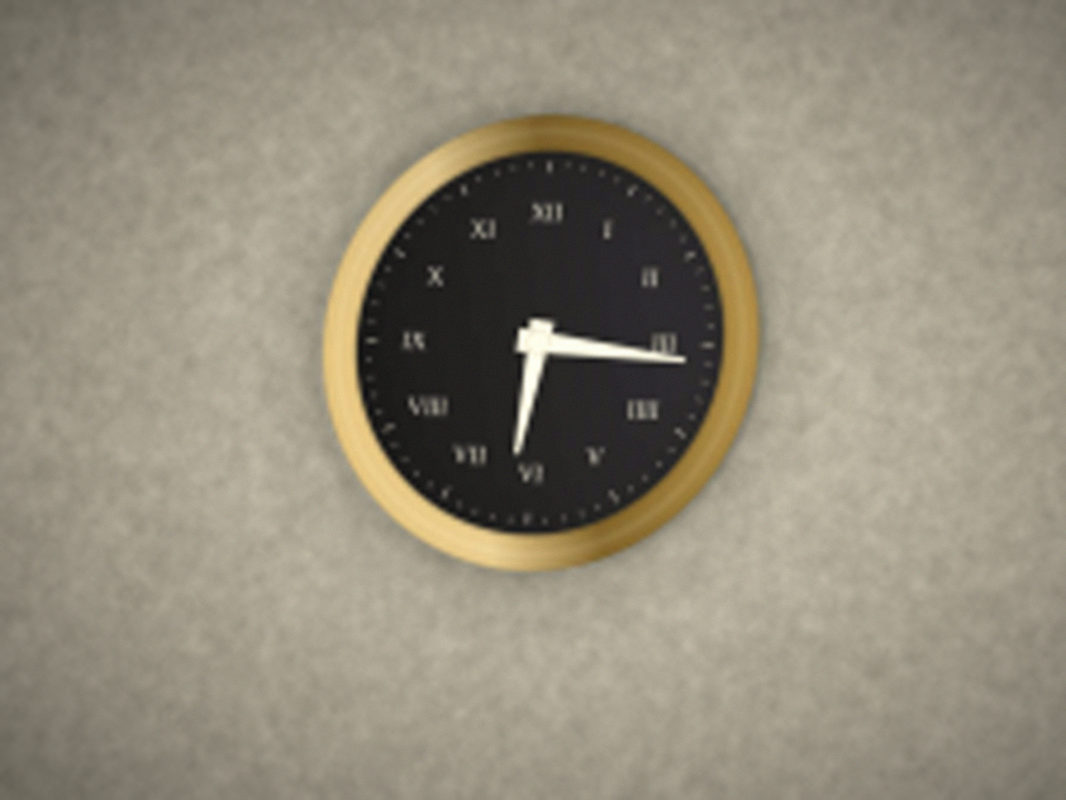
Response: 6:16
